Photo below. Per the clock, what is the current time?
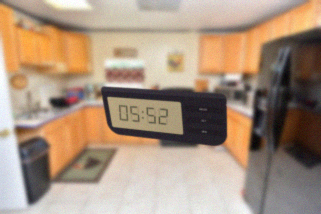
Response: 5:52
